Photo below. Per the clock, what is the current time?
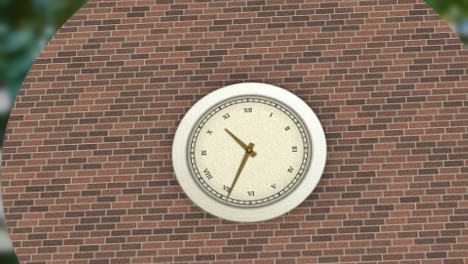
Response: 10:34
